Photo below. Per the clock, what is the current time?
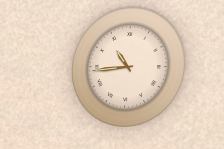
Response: 10:44
